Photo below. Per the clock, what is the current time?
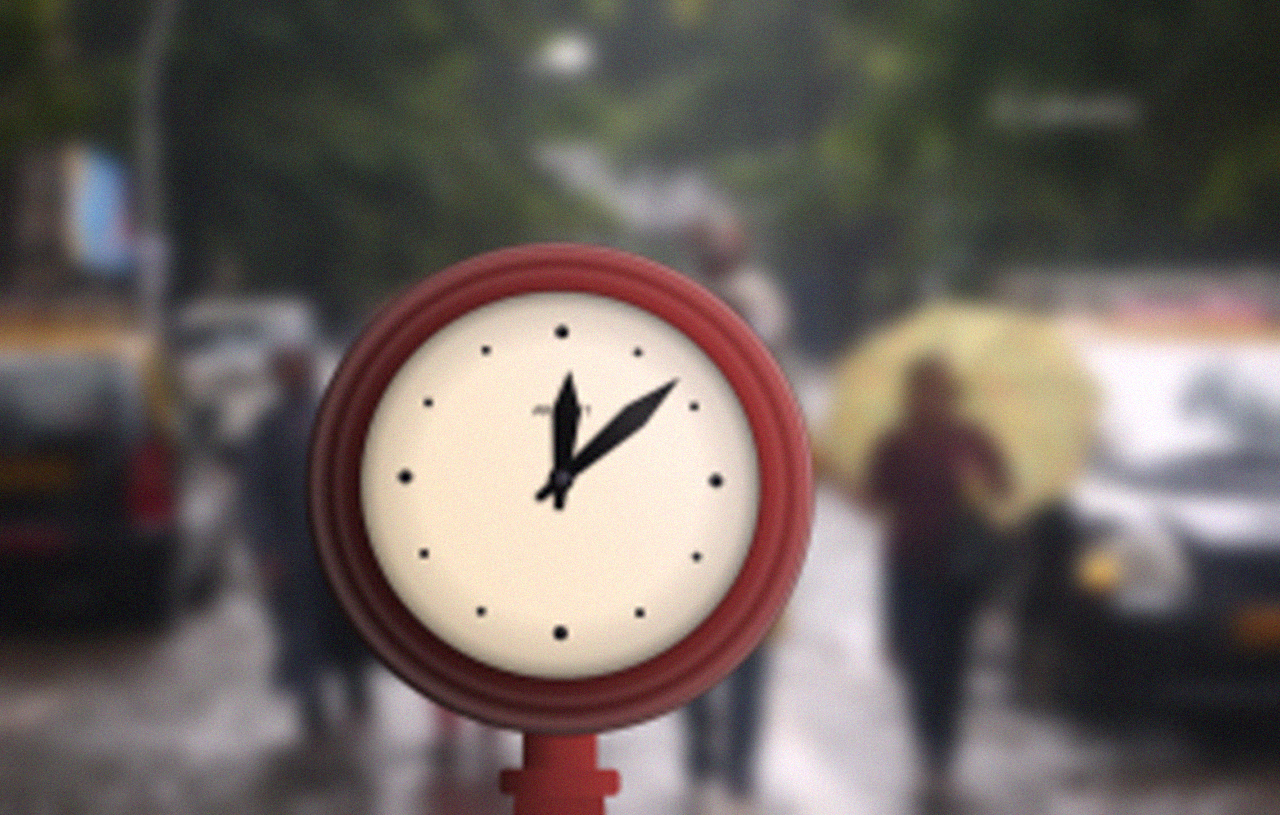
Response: 12:08
